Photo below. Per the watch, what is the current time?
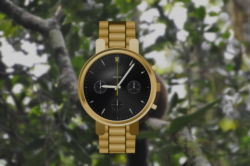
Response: 9:06
